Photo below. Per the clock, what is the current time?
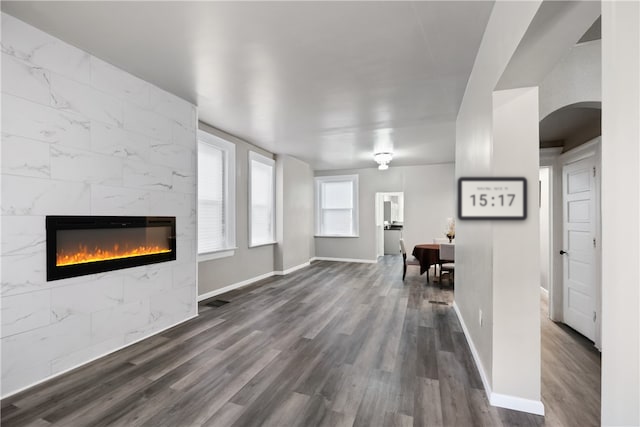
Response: 15:17
